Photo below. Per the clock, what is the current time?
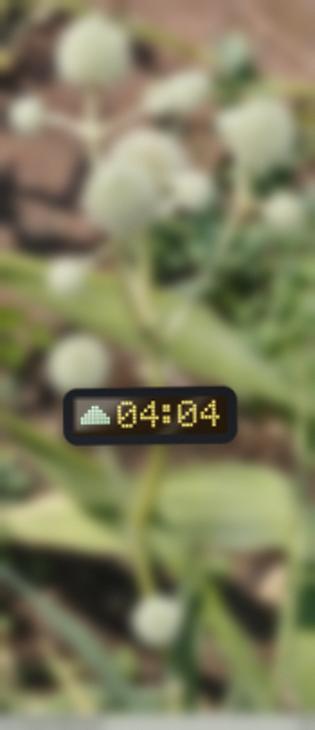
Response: 4:04
